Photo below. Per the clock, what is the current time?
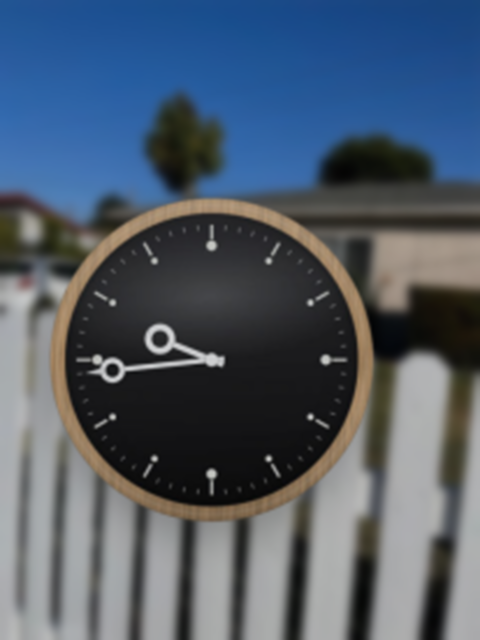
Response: 9:44
